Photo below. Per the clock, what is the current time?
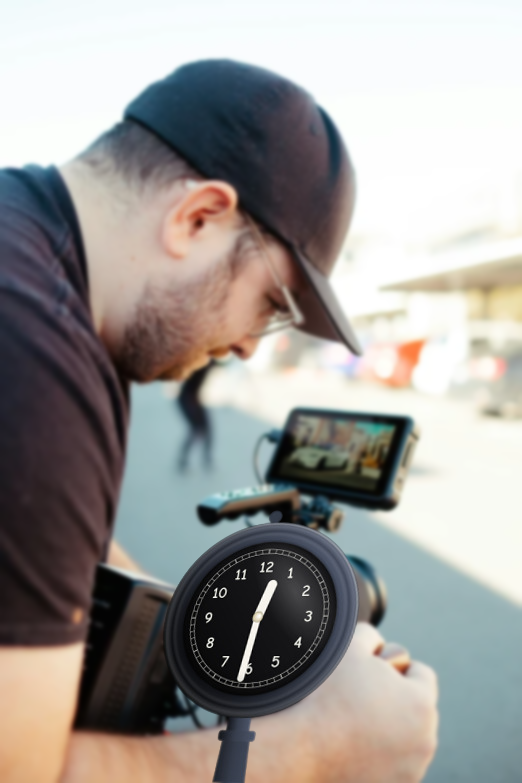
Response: 12:31
